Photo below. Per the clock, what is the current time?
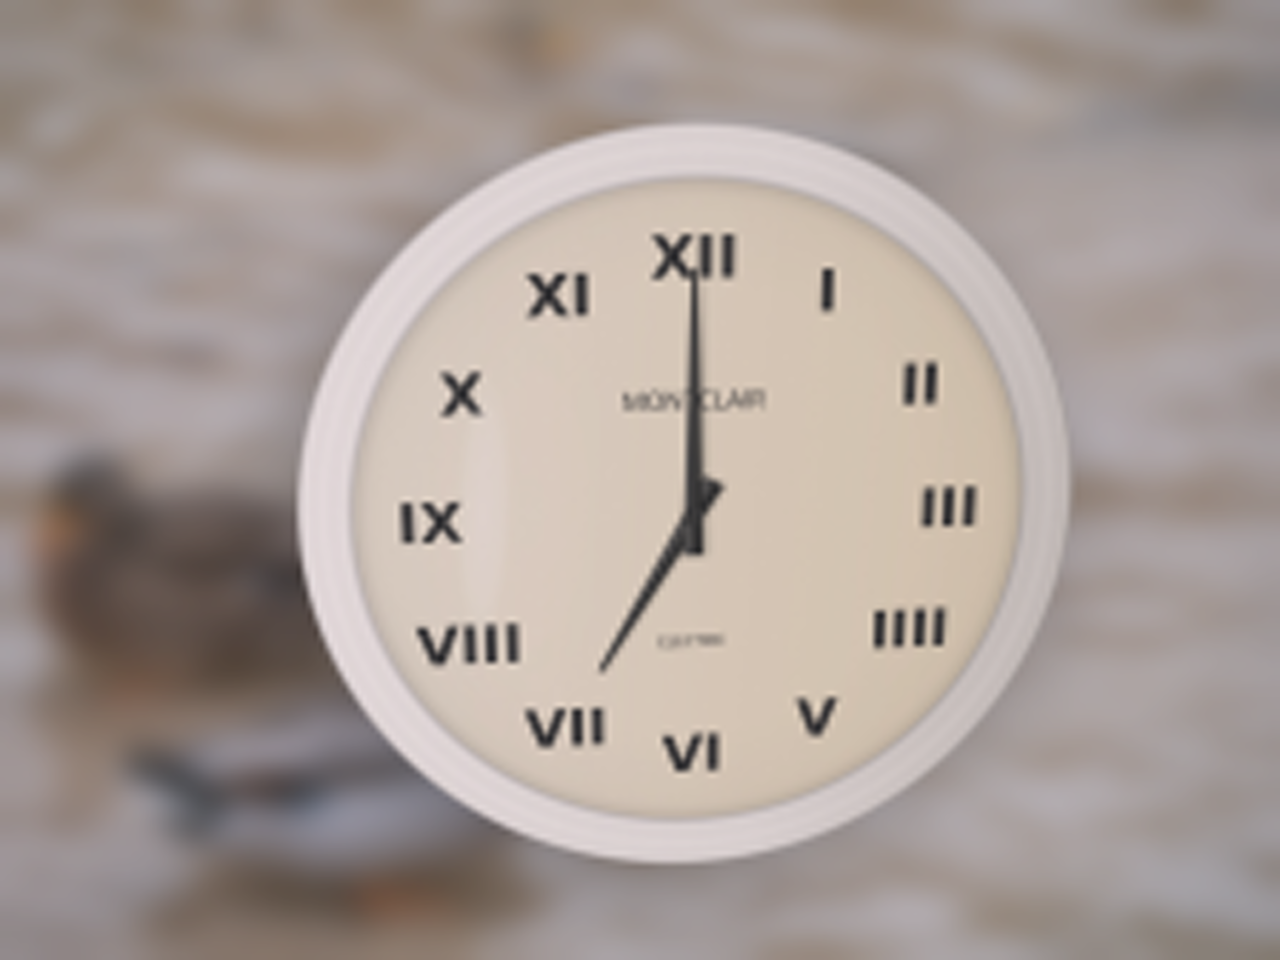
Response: 7:00
